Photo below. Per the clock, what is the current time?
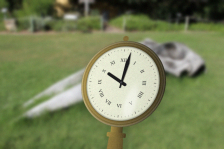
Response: 10:02
